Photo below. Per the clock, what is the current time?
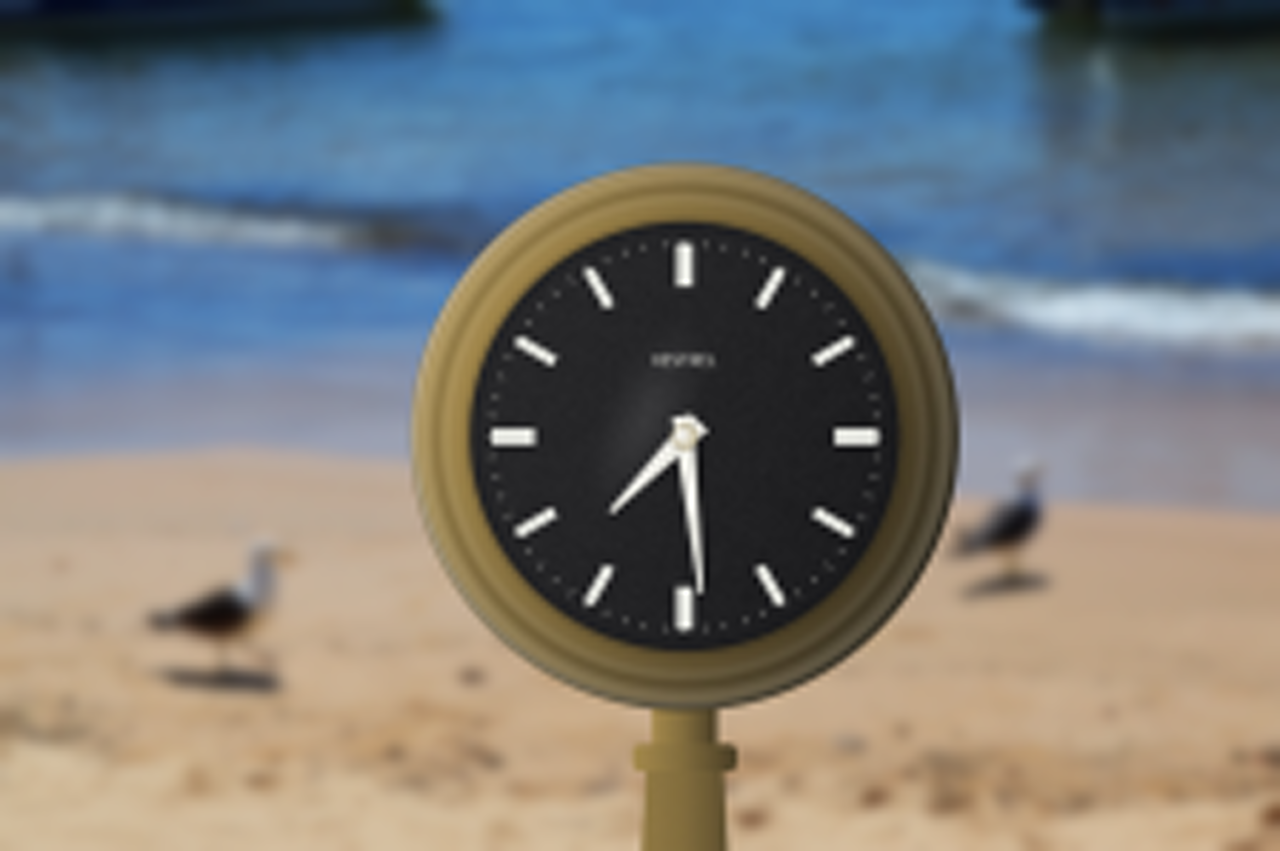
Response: 7:29
